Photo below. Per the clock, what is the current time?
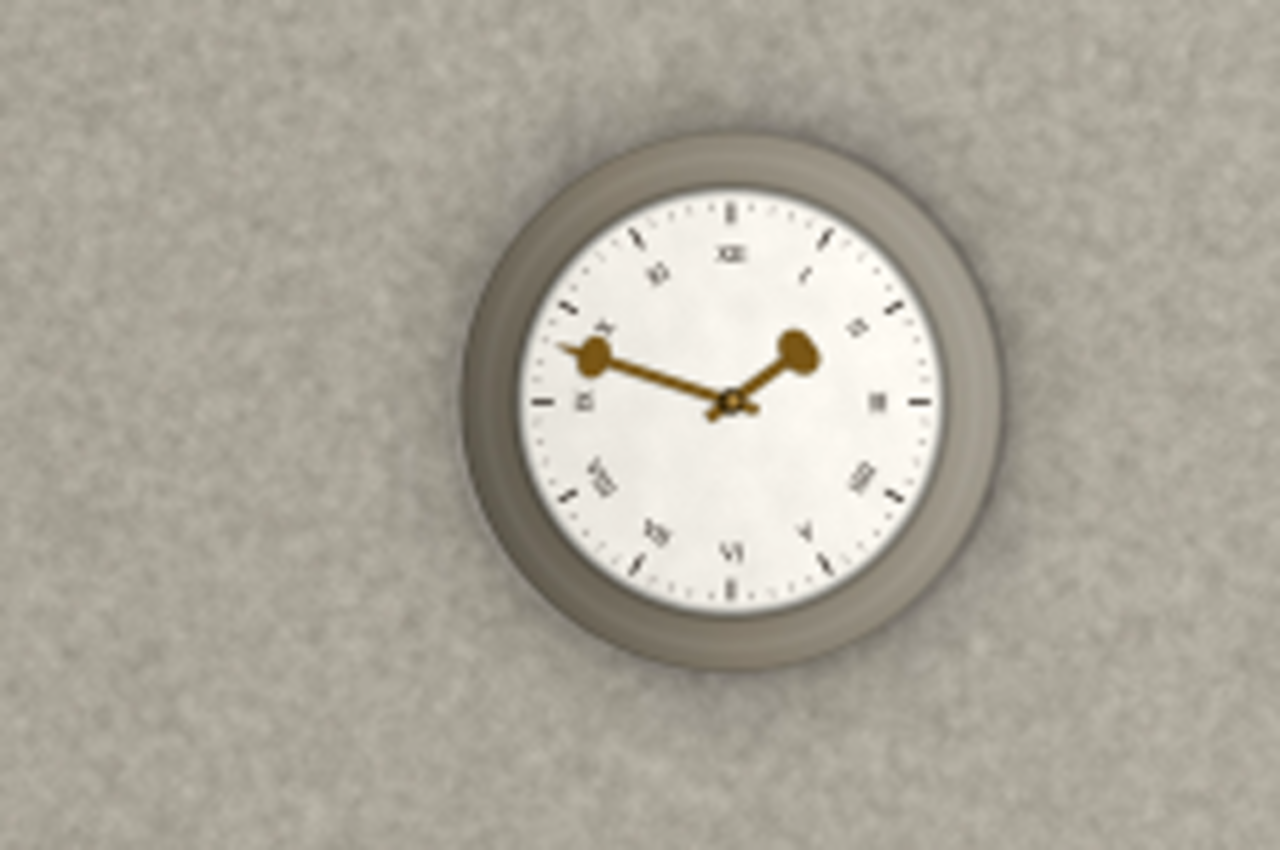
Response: 1:48
